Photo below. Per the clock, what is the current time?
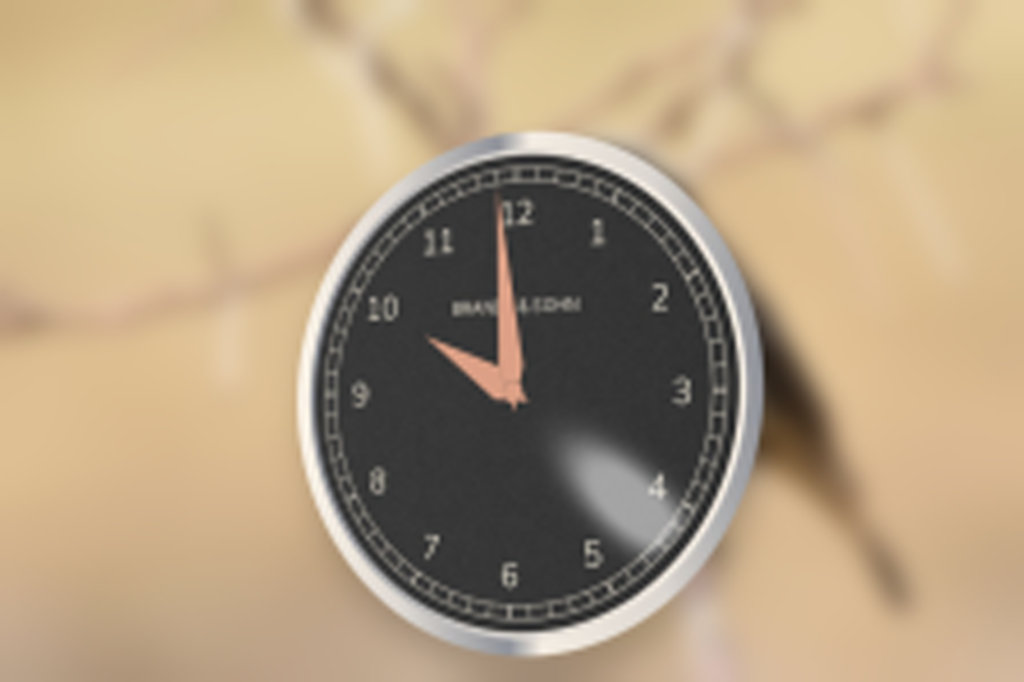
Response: 9:59
